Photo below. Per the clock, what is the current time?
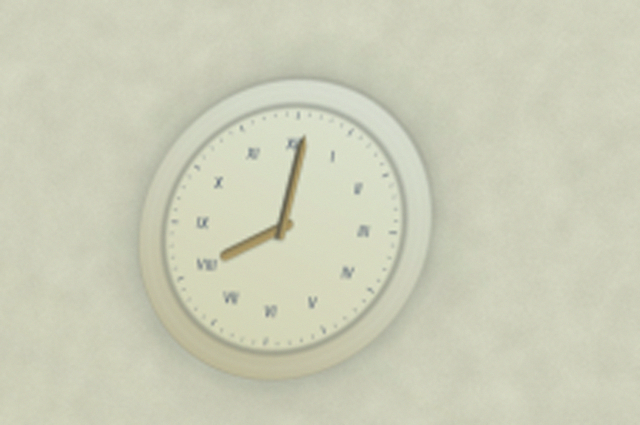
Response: 8:01
